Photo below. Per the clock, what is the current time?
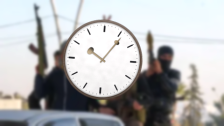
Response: 10:06
